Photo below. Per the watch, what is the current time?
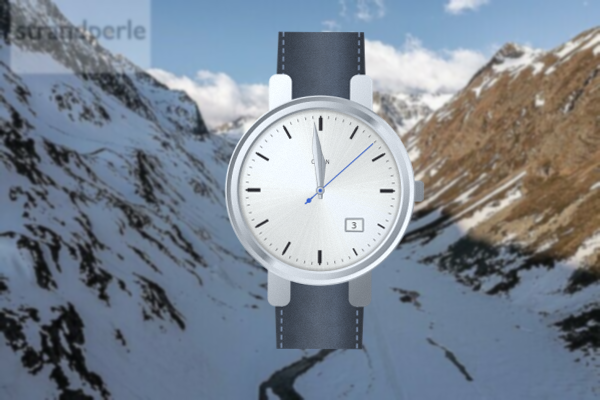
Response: 11:59:08
